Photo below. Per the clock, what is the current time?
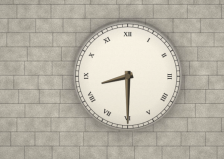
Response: 8:30
